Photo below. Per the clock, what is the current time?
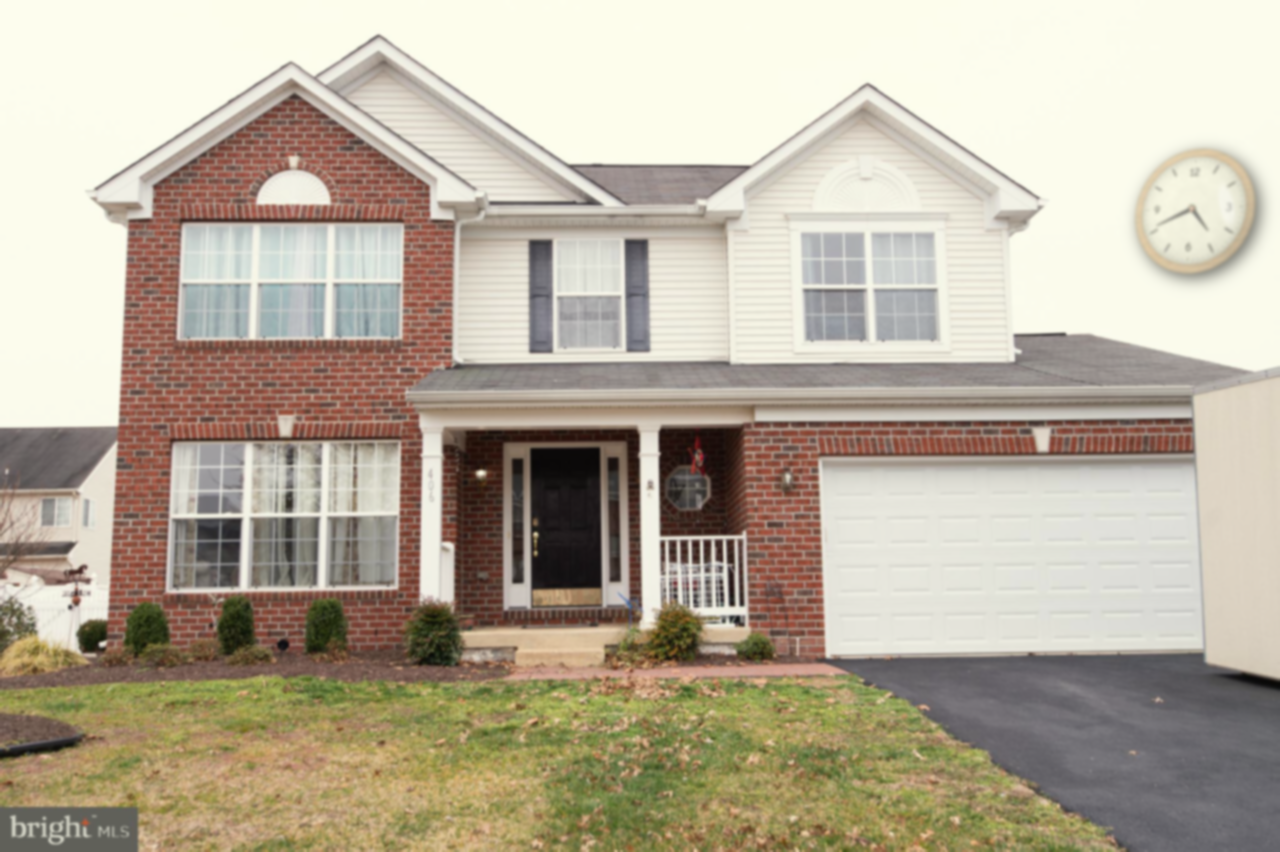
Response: 4:41
